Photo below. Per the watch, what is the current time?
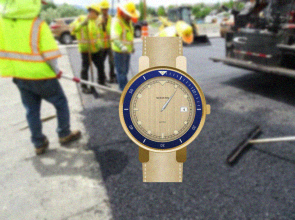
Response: 1:06
